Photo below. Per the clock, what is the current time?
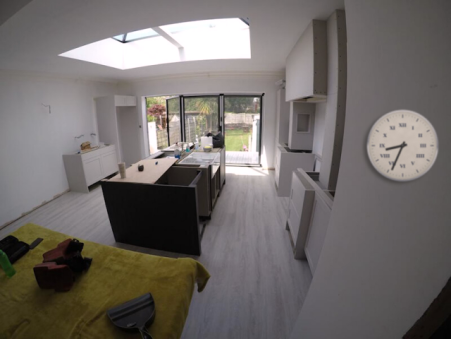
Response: 8:34
